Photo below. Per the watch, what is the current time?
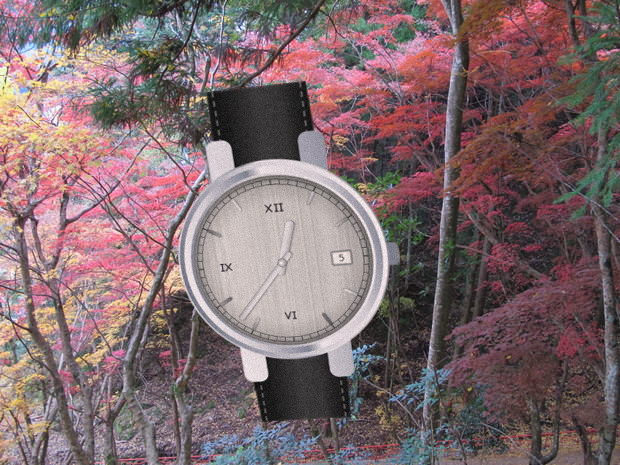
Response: 12:37
